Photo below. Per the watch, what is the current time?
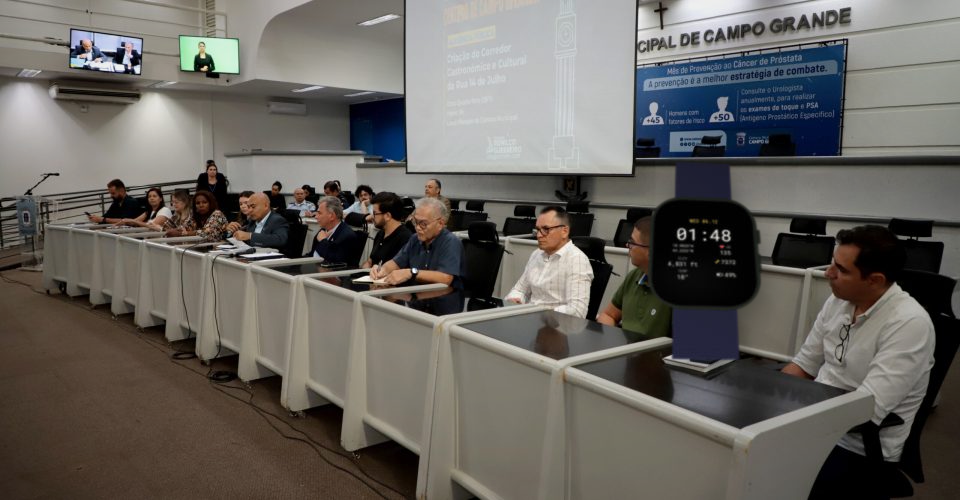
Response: 1:48
